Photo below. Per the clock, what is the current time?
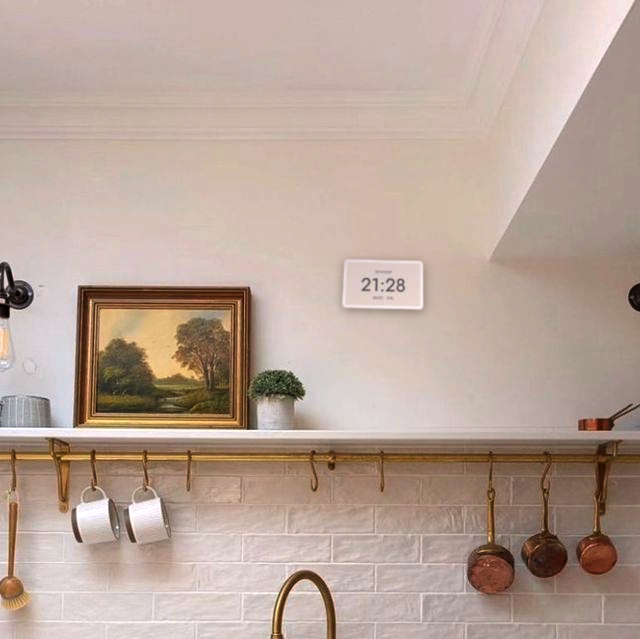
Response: 21:28
